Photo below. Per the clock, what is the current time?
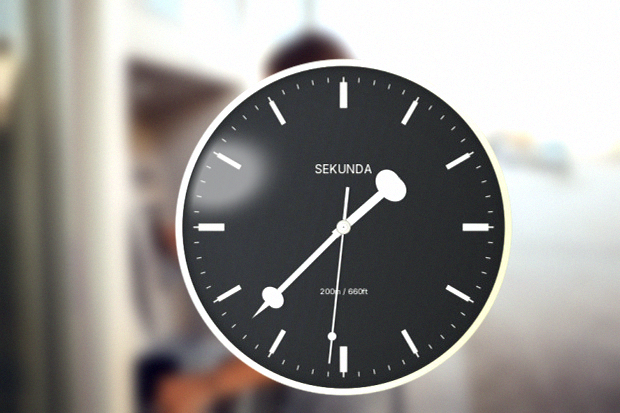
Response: 1:37:31
